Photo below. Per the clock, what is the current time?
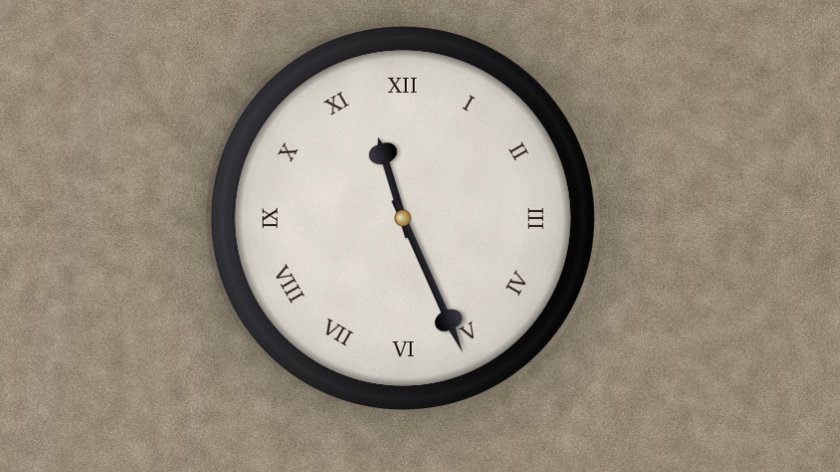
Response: 11:26
